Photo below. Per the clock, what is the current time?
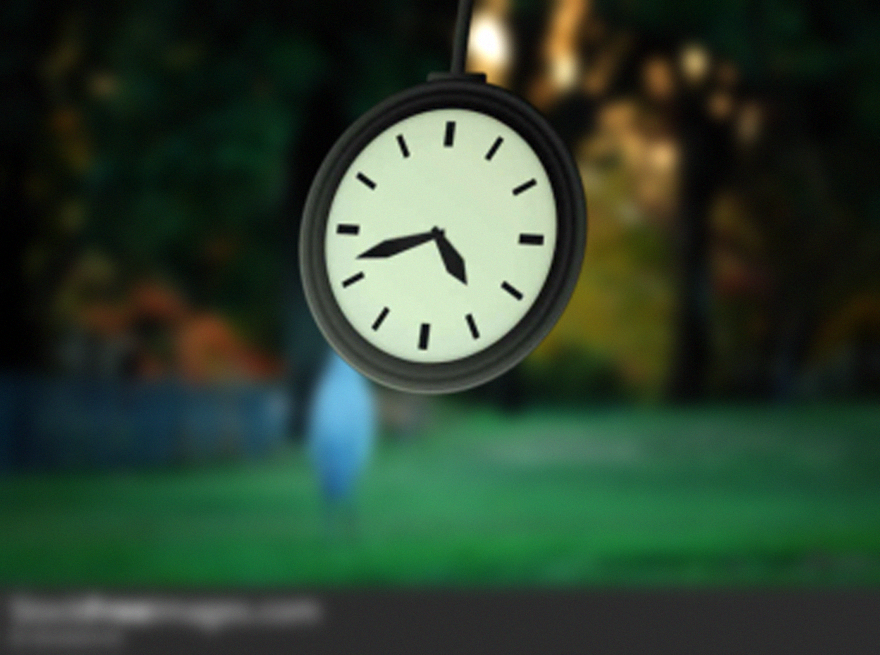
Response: 4:42
